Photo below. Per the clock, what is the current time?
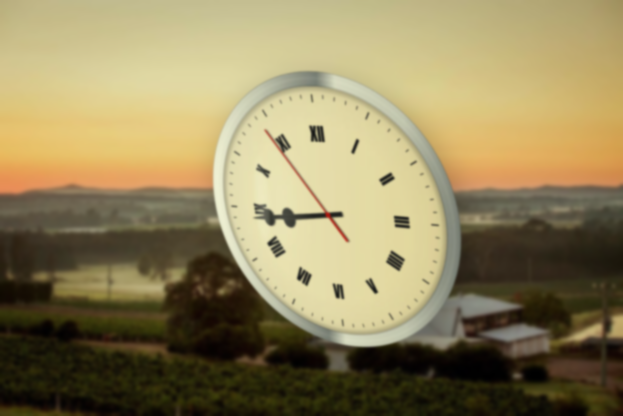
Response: 8:43:54
